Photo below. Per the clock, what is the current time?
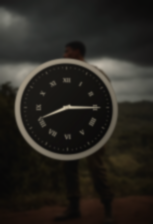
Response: 8:15
